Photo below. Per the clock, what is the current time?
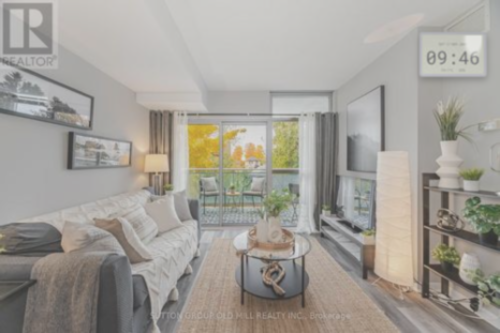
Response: 9:46
